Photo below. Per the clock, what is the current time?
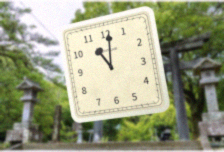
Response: 11:01
